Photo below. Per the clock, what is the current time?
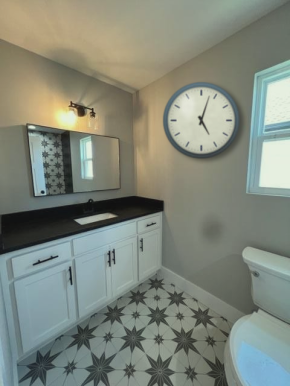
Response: 5:03
